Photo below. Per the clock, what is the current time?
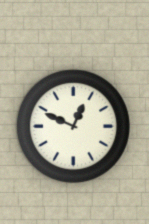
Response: 12:49
